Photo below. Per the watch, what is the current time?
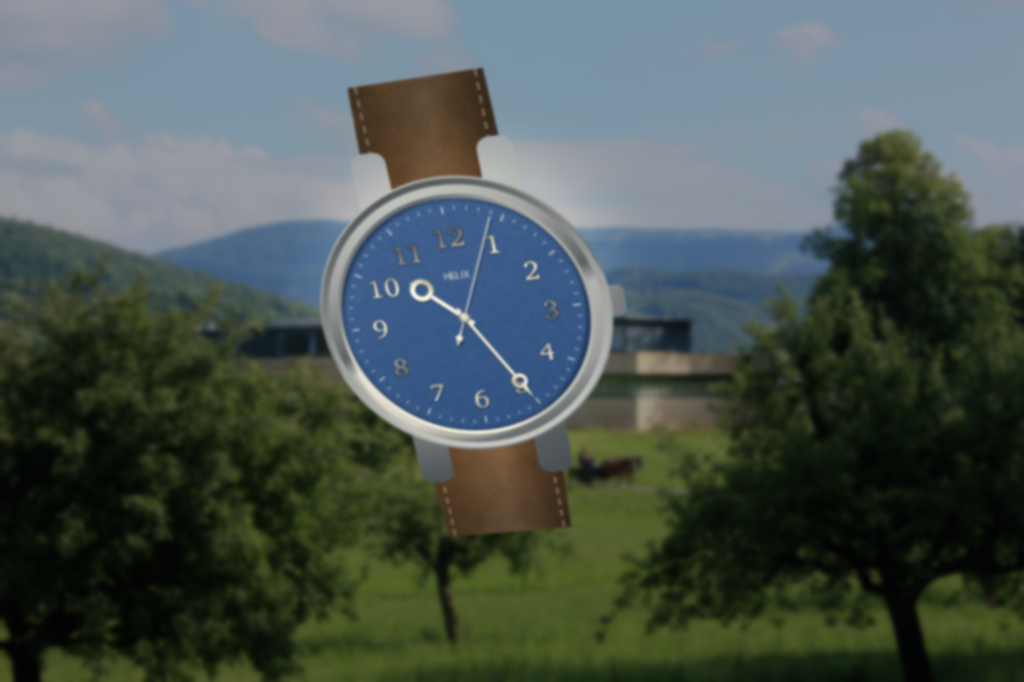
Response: 10:25:04
